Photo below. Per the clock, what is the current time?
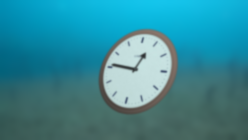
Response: 12:46
